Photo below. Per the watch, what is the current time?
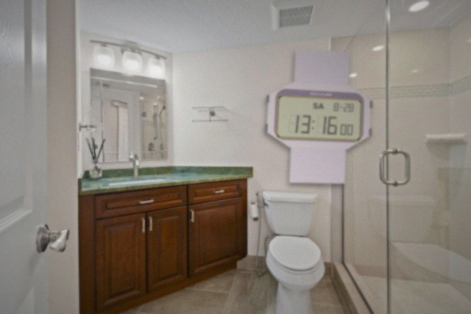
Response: 13:16:00
